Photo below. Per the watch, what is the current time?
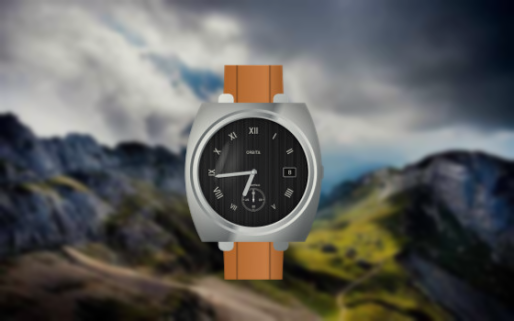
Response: 6:44
